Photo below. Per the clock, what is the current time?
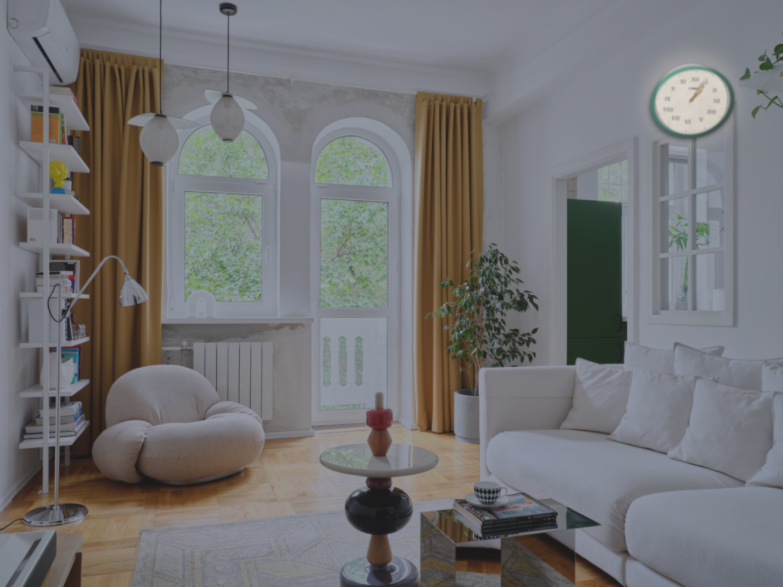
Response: 1:04
